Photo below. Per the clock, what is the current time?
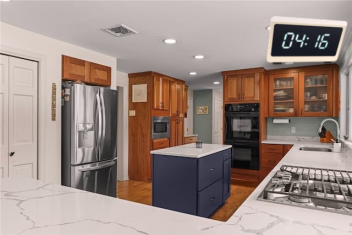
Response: 4:16
